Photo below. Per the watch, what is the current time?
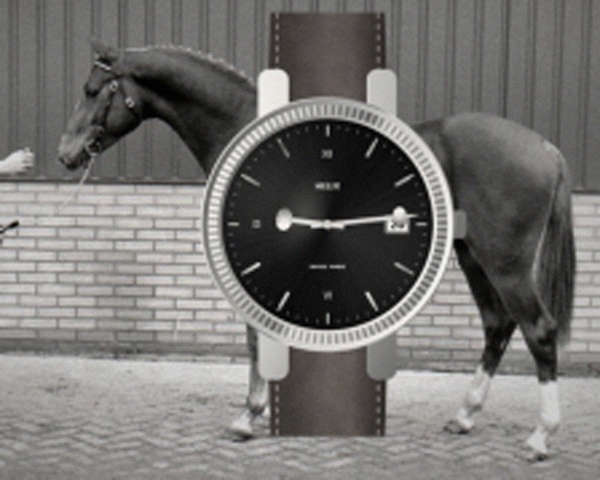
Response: 9:14
